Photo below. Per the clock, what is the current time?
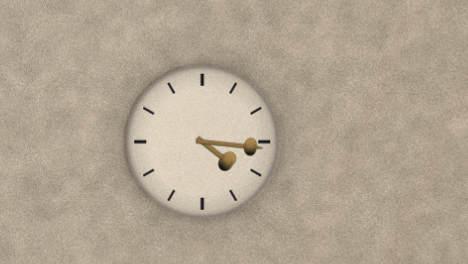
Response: 4:16
